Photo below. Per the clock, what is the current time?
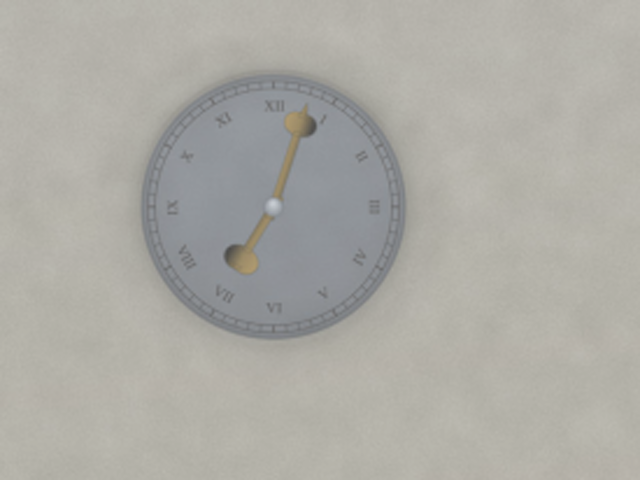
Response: 7:03
